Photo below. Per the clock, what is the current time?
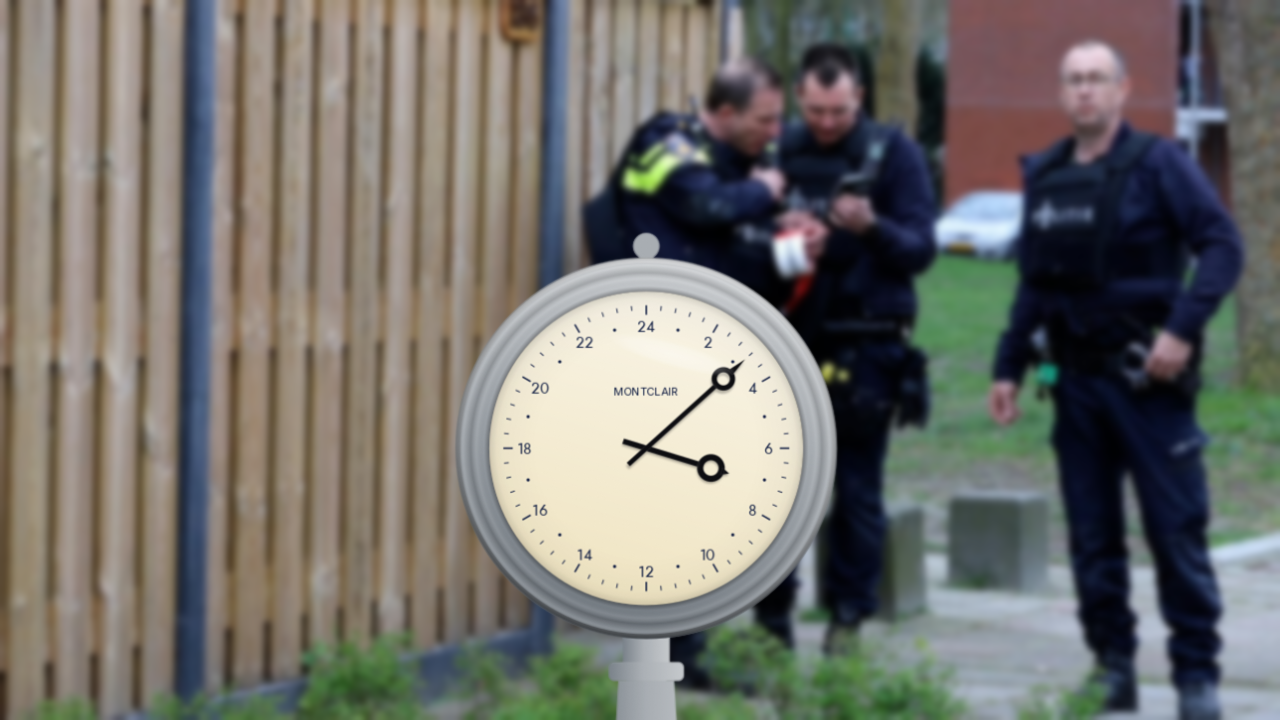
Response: 7:08
